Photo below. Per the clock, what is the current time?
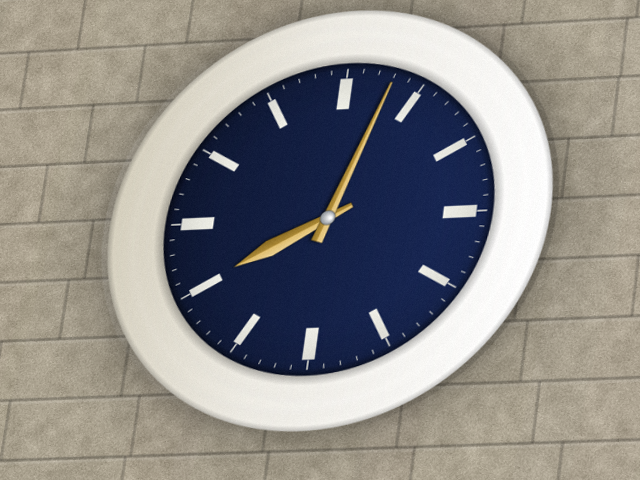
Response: 8:03
